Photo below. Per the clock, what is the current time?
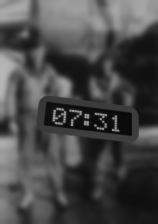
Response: 7:31
